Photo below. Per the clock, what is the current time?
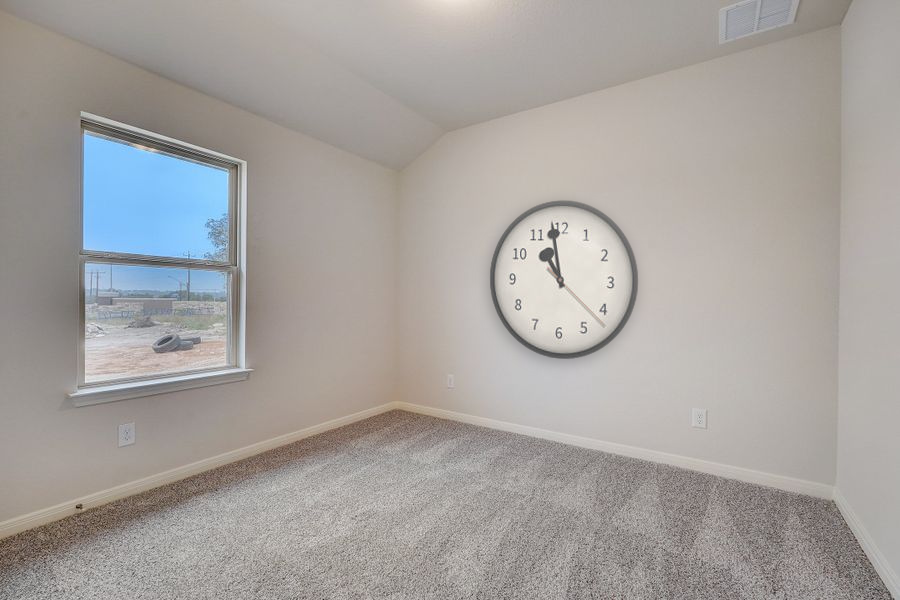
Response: 10:58:22
